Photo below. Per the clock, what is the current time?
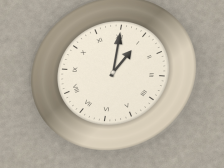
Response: 1:00
